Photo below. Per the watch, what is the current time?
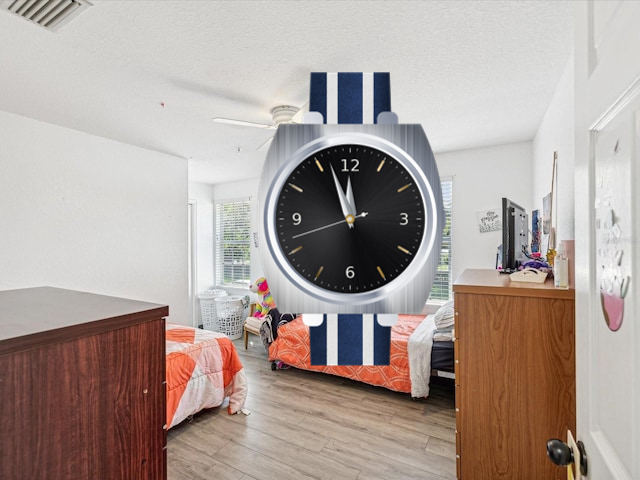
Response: 11:56:42
